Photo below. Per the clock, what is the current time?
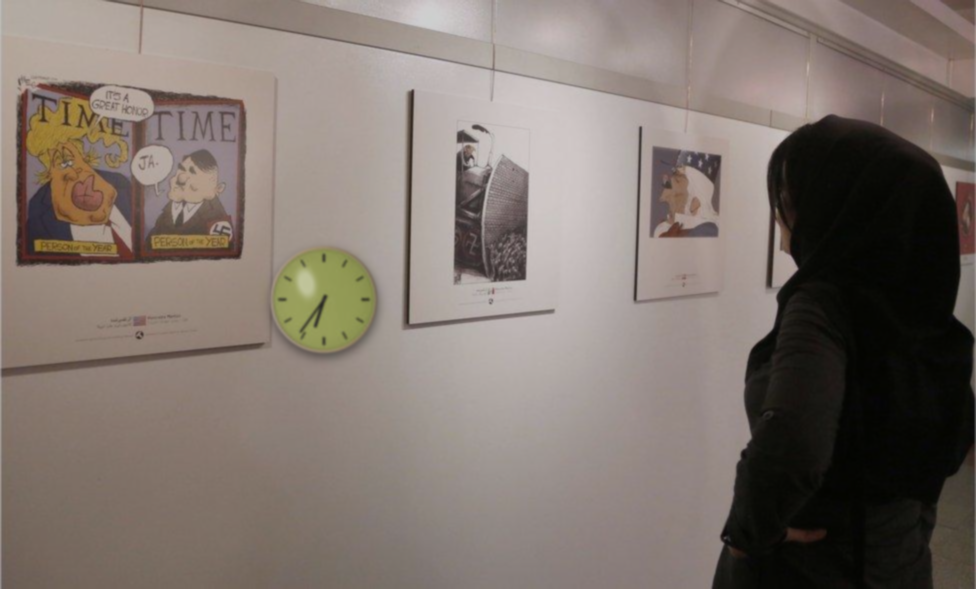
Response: 6:36
